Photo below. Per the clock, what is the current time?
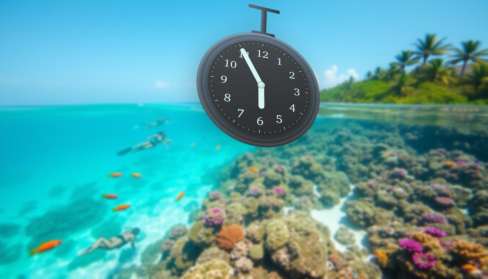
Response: 5:55
